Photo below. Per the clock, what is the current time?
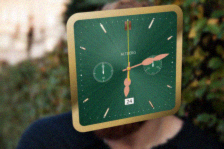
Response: 6:13
